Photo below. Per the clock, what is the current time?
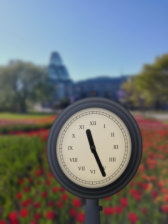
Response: 11:26
